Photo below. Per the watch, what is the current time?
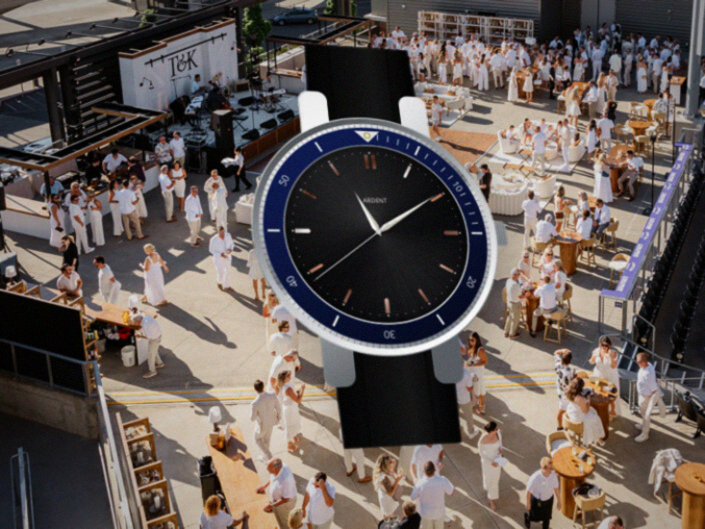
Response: 11:09:39
